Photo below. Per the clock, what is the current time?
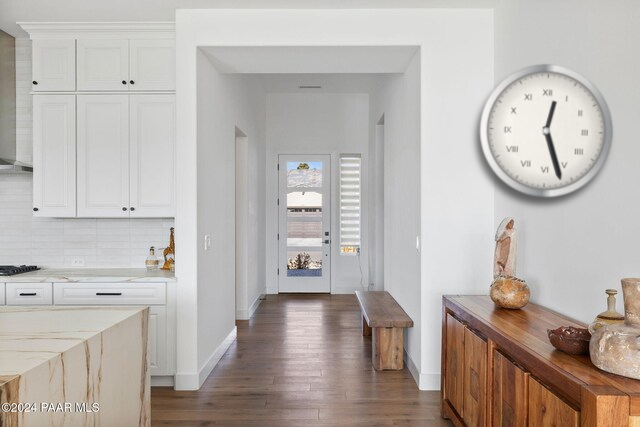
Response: 12:27
